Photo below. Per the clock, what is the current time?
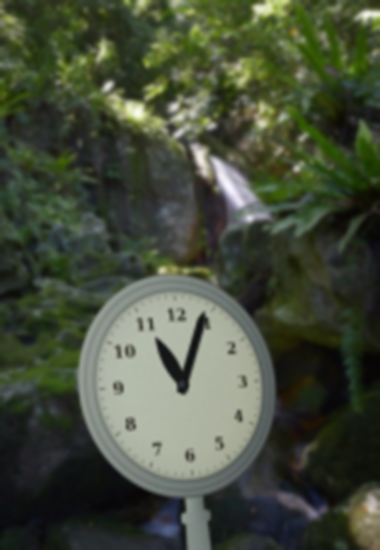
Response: 11:04
